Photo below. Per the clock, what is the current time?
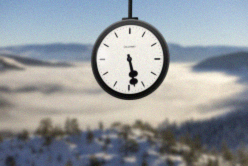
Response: 5:28
